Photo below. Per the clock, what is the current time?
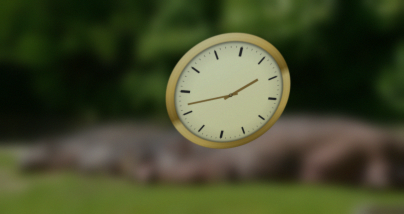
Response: 1:42
